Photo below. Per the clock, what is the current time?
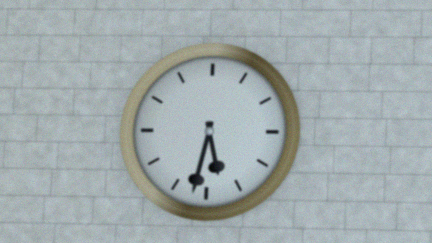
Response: 5:32
